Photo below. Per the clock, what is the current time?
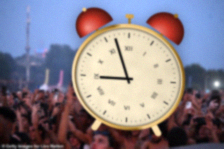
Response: 8:57
